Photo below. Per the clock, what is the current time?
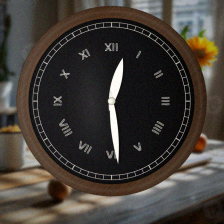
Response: 12:29
